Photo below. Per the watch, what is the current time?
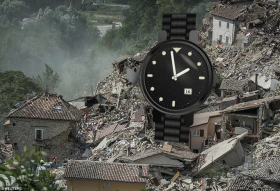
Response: 1:58
